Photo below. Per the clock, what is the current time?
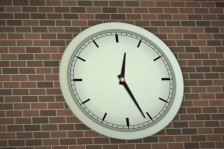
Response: 12:26
